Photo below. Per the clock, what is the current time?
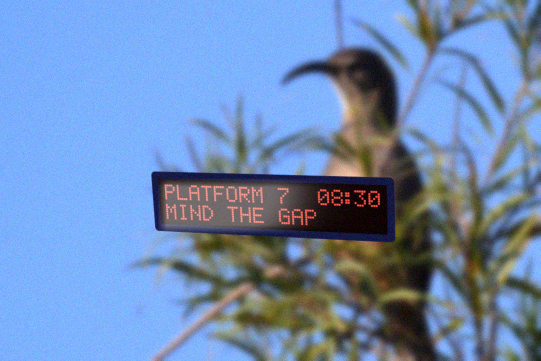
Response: 8:30
